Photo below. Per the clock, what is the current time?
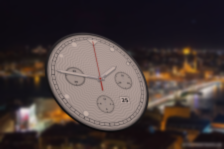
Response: 1:46
